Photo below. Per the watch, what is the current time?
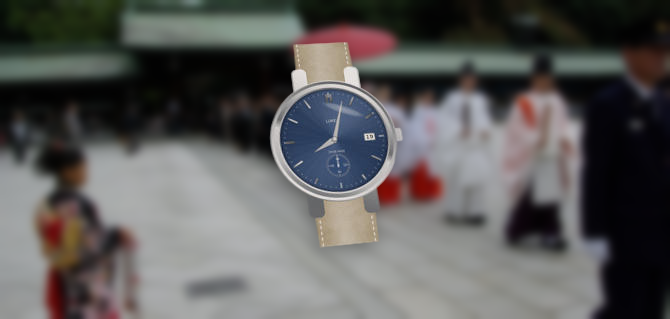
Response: 8:03
